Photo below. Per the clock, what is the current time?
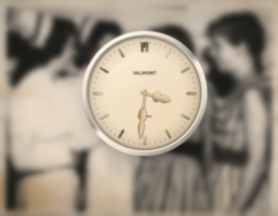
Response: 3:31
